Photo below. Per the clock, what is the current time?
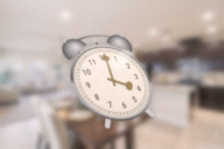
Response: 4:01
